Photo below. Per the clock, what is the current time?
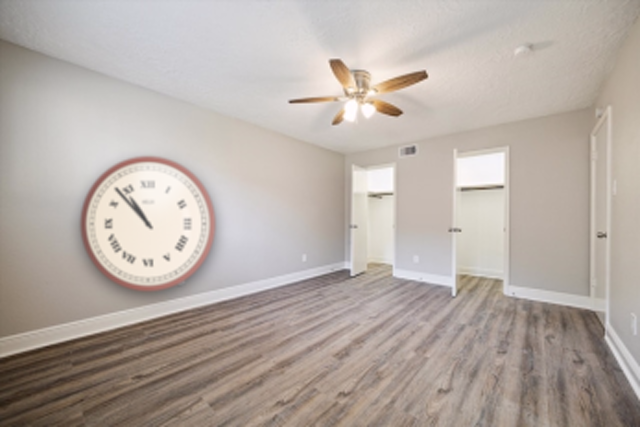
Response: 10:53
